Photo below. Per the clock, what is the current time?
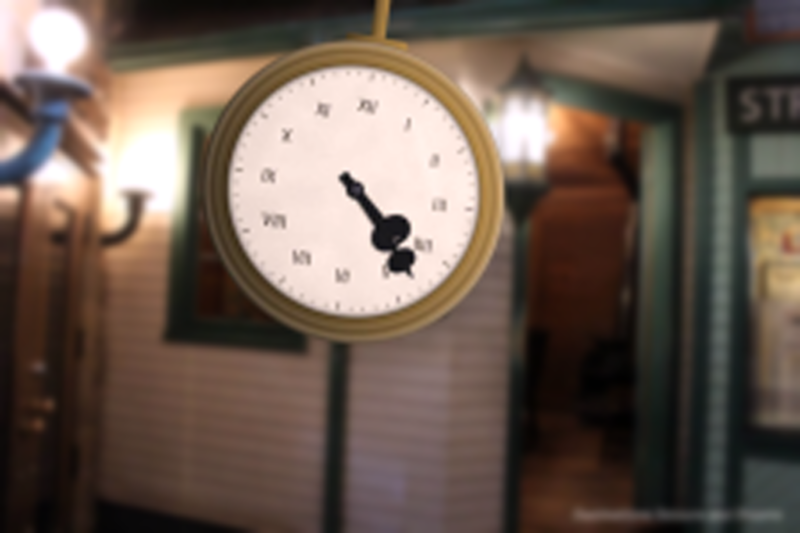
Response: 4:23
